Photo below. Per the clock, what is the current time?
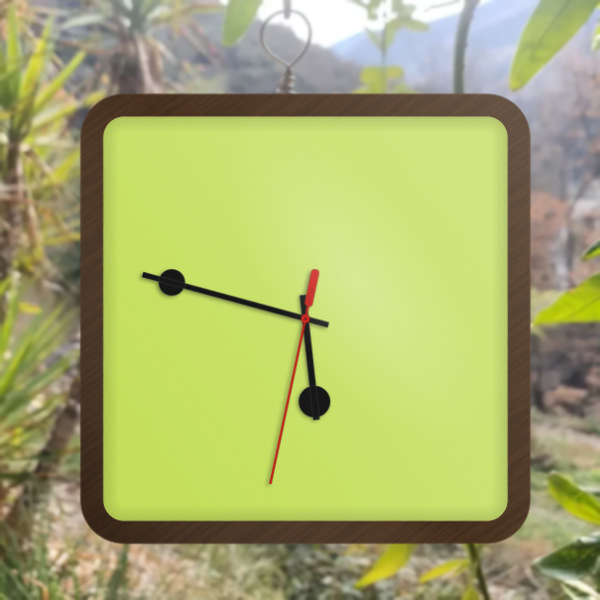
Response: 5:47:32
